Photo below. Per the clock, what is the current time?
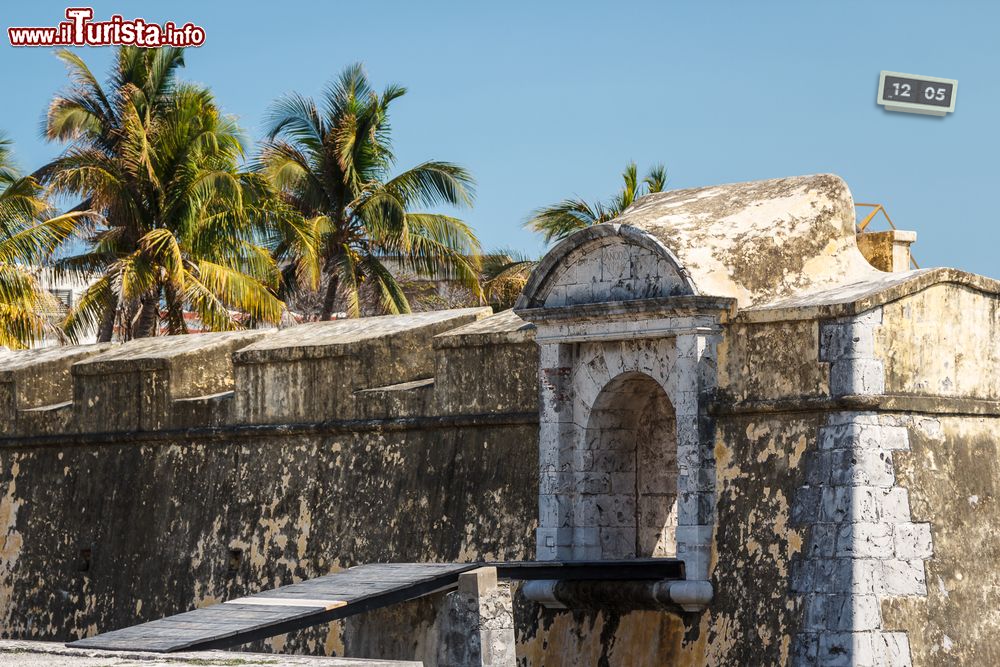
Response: 12:05
